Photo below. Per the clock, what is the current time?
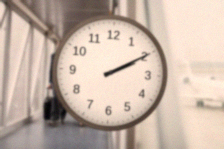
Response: 2:10
